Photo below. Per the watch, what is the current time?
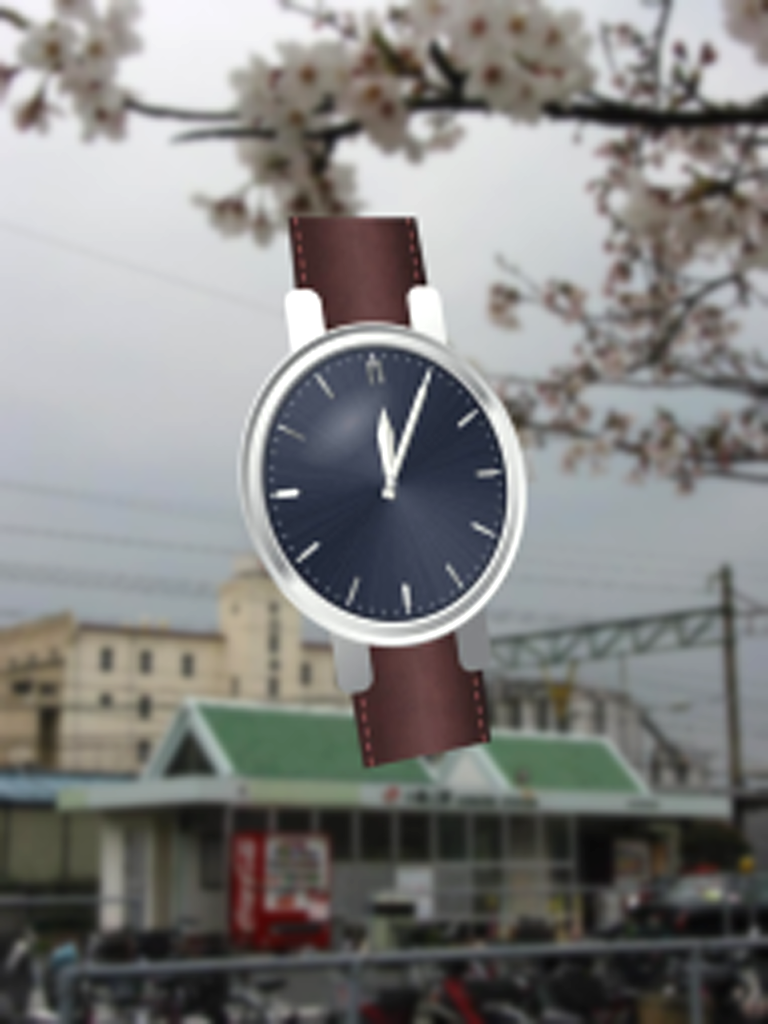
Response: 12:05
